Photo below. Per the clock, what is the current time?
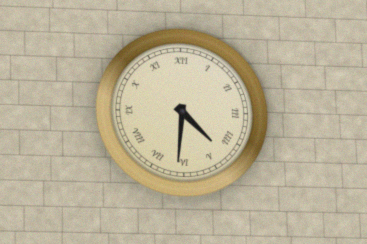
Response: 4:31
